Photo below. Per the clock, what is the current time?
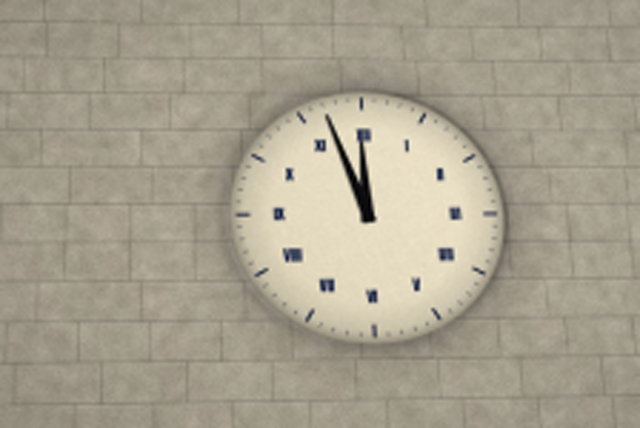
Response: 11:57
